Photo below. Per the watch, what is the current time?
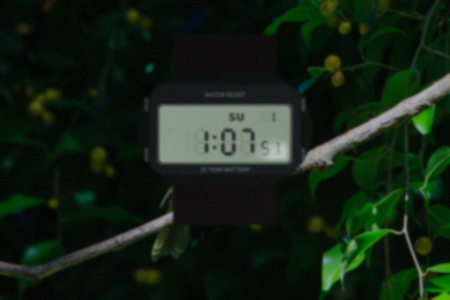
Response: 1:07:51
